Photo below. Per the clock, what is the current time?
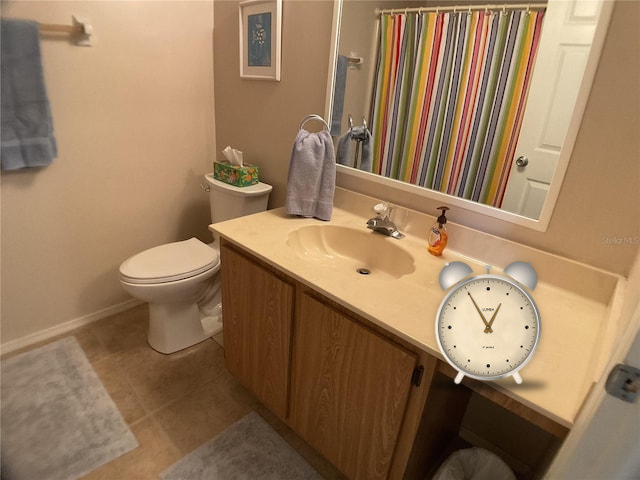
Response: 12:55
